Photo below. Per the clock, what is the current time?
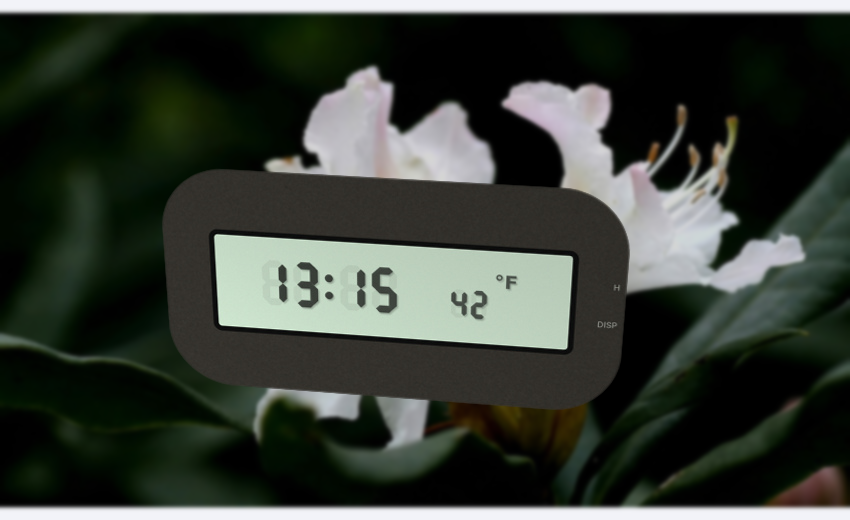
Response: 13:15
